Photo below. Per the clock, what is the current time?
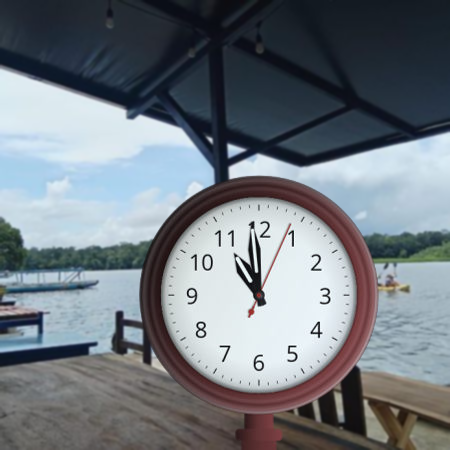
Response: 10:59:04
